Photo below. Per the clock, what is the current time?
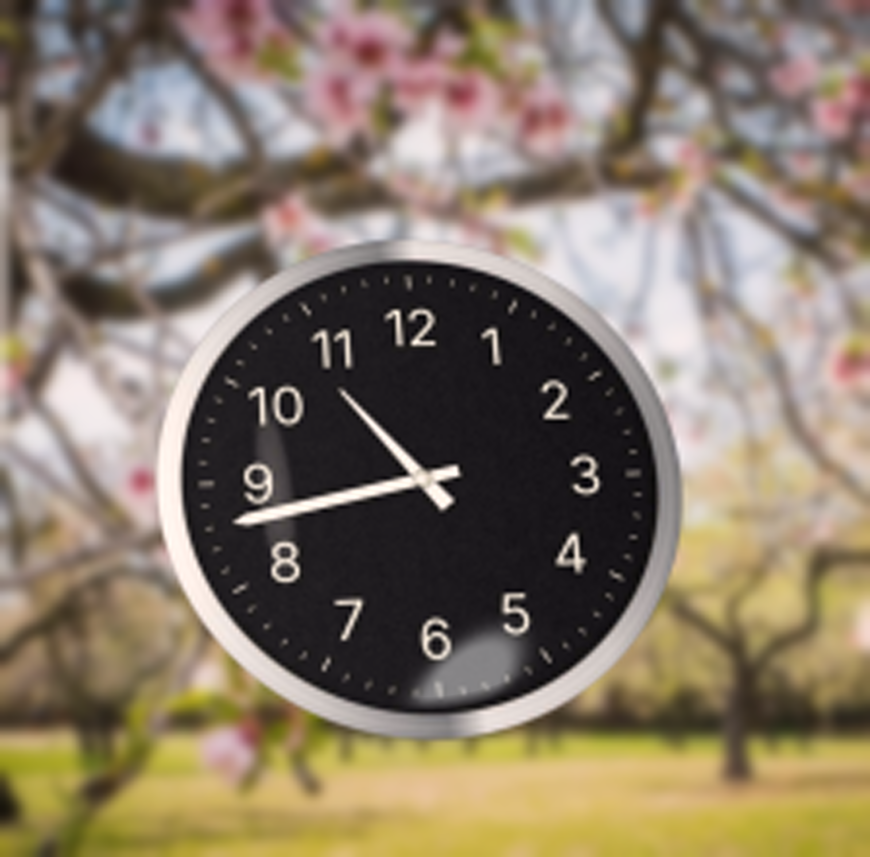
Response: 10:43
